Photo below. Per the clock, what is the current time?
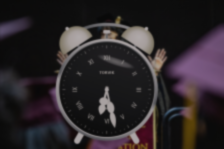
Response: 6:28
